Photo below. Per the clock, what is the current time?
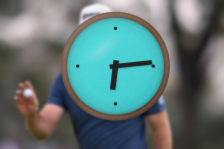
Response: 6:14
